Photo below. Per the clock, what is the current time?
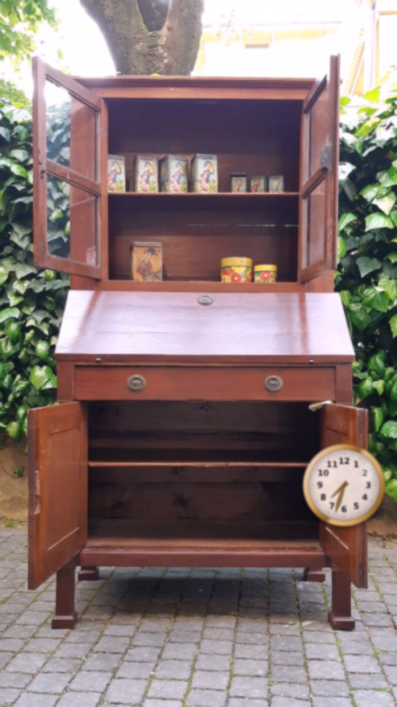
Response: 7:33
